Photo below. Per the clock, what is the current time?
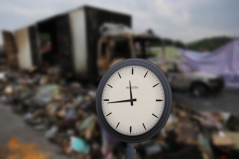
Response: 11:44
